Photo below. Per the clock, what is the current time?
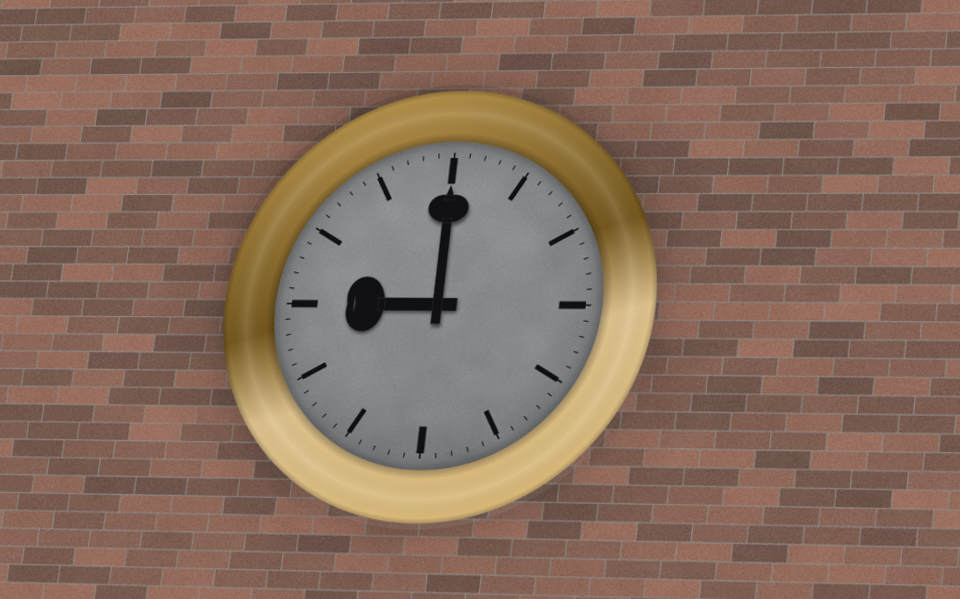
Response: 9:00
